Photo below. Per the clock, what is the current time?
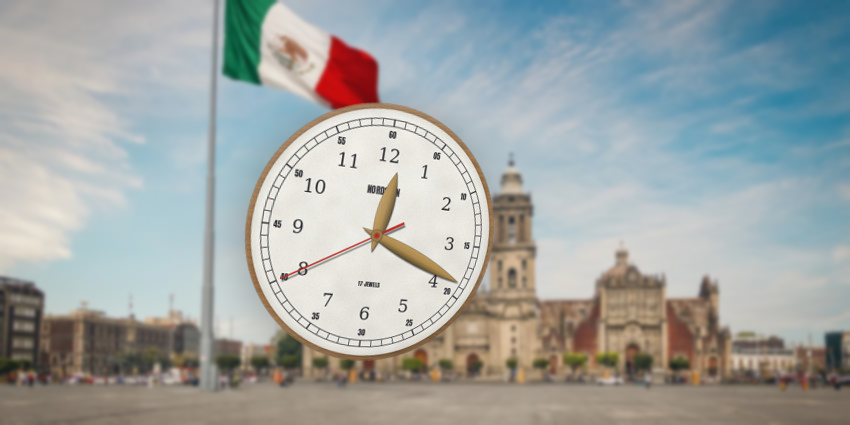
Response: 12:18:40
